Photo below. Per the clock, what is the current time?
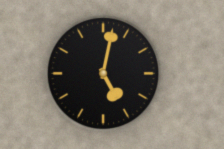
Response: 5:02
